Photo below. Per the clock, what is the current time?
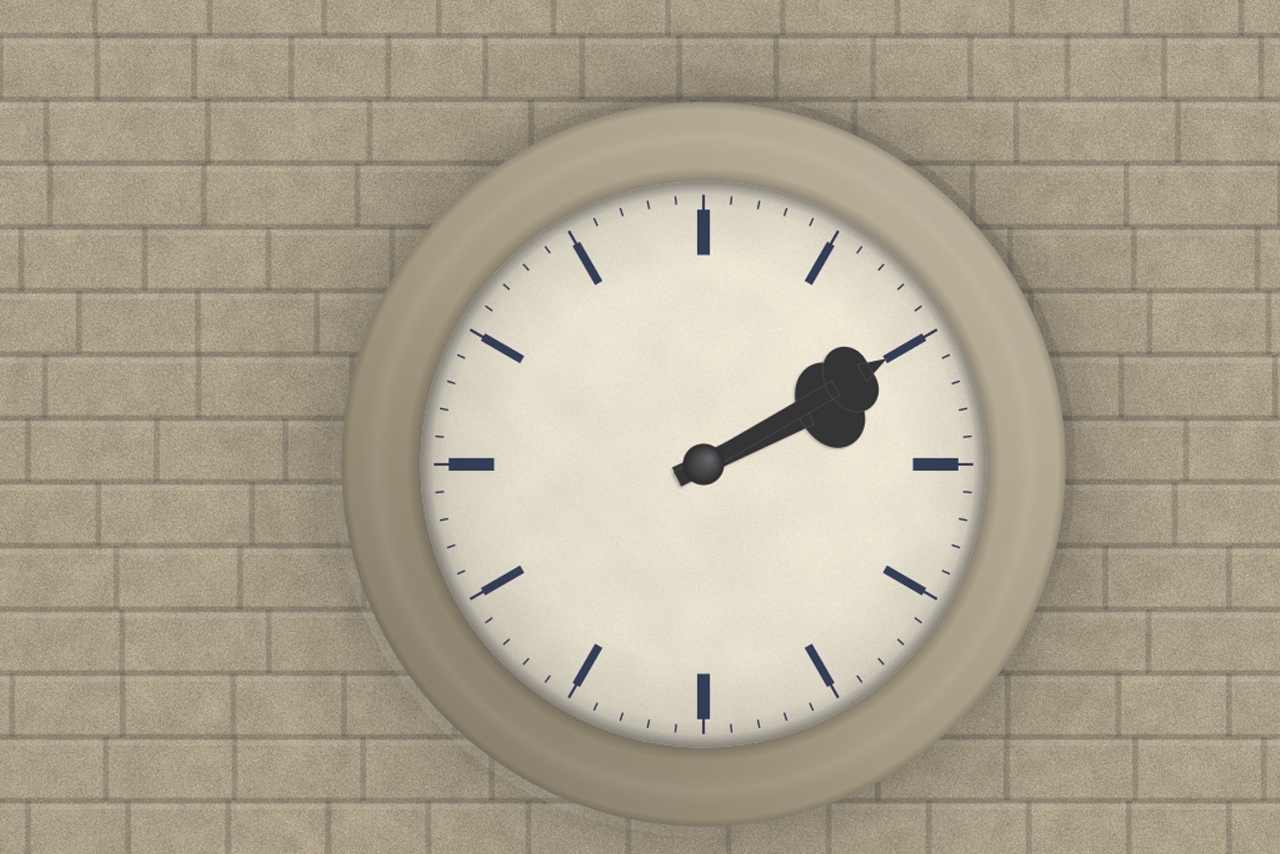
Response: 2:10
